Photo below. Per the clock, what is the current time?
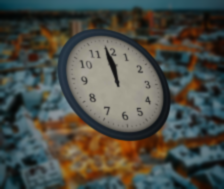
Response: 11:59
